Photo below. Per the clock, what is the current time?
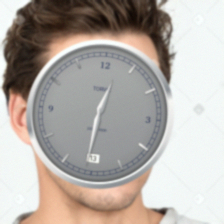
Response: 12:31
